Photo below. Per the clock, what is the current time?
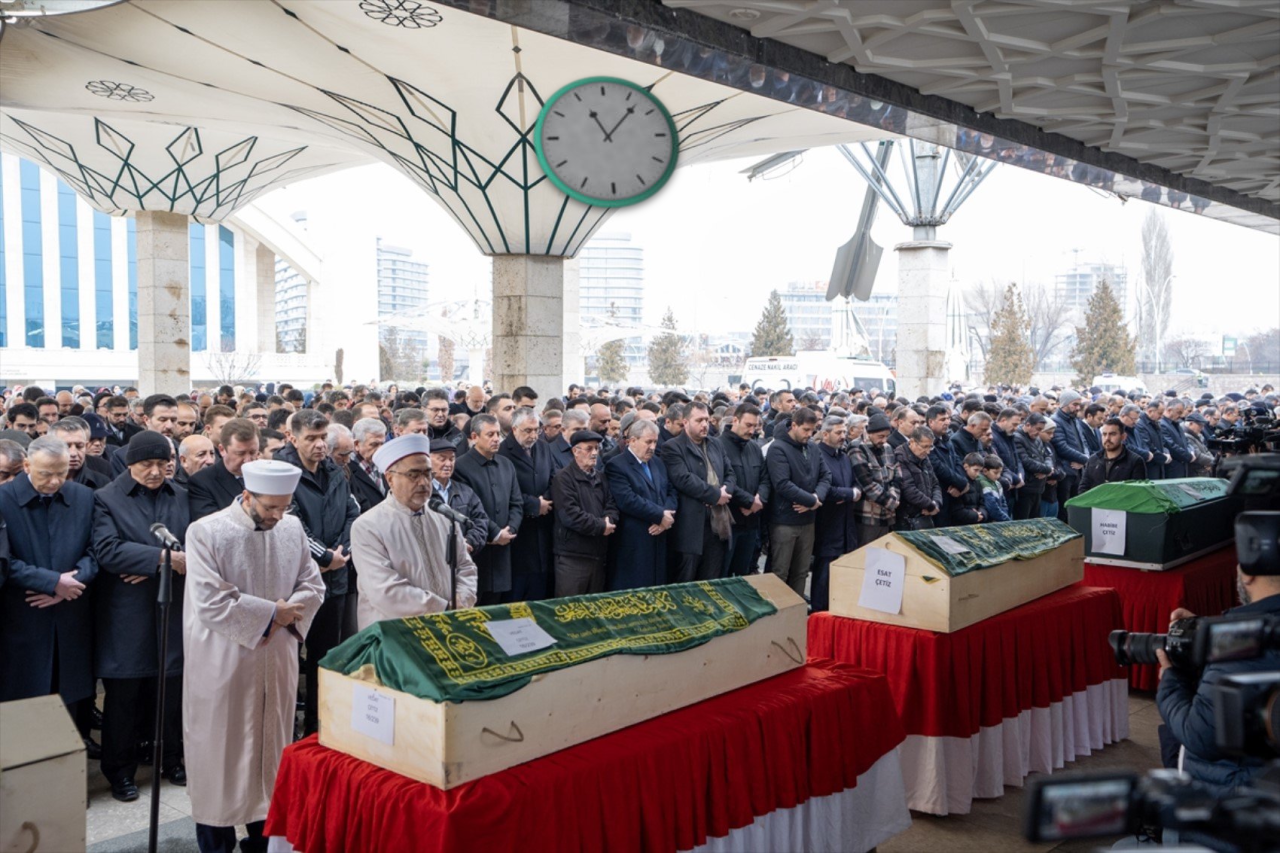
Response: 11:07
